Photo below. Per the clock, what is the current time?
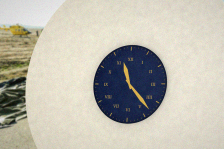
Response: 11:23
